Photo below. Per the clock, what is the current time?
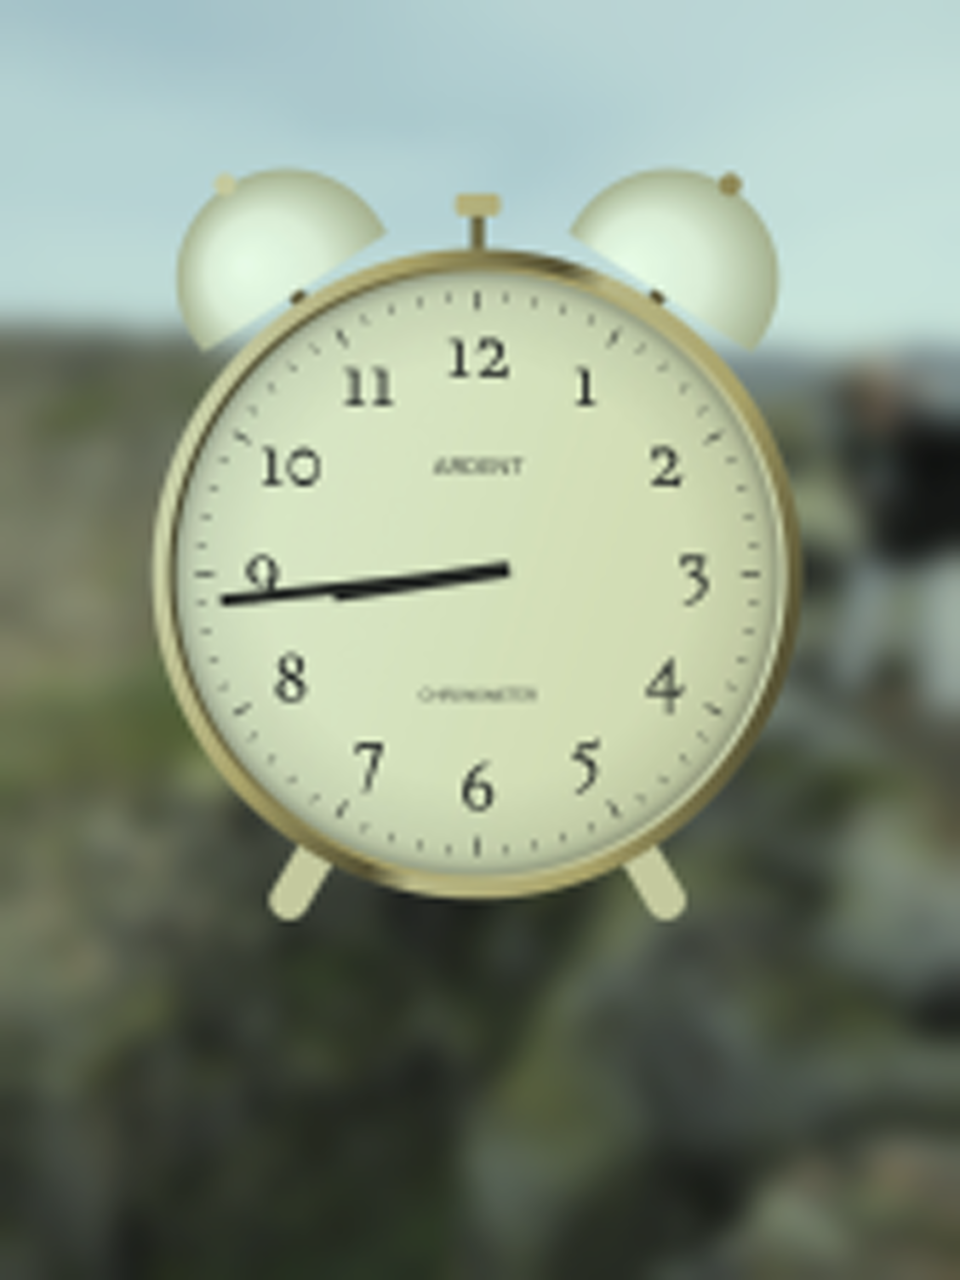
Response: 8:44
